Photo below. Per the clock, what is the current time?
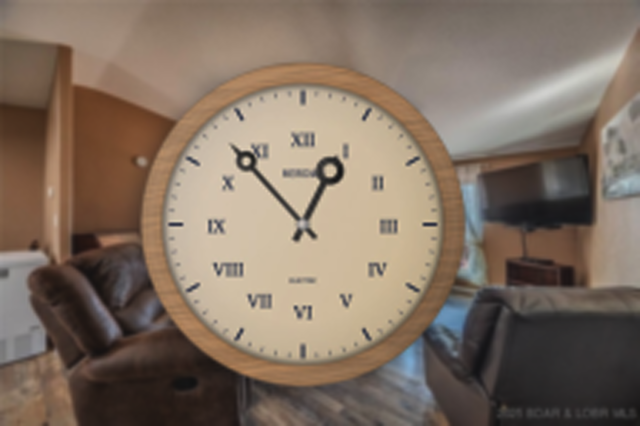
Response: 12:53
